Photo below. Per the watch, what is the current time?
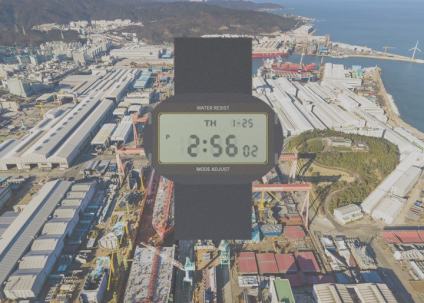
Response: 2:56:02
